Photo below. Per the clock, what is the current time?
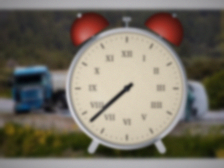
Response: 7:38
